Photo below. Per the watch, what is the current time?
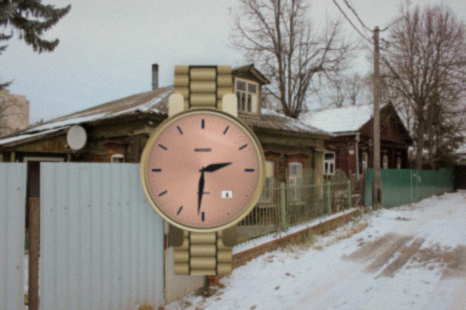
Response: 2:31
